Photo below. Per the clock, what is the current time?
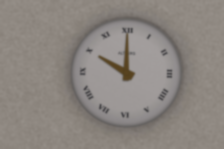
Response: 10:00
